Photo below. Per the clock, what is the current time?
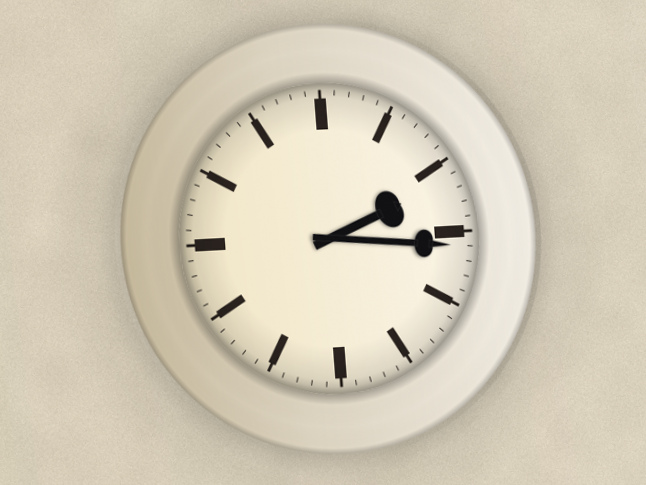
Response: 2:16
